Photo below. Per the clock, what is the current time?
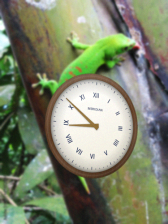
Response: 8:51
